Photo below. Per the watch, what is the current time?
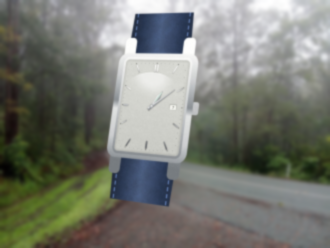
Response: 1:09
